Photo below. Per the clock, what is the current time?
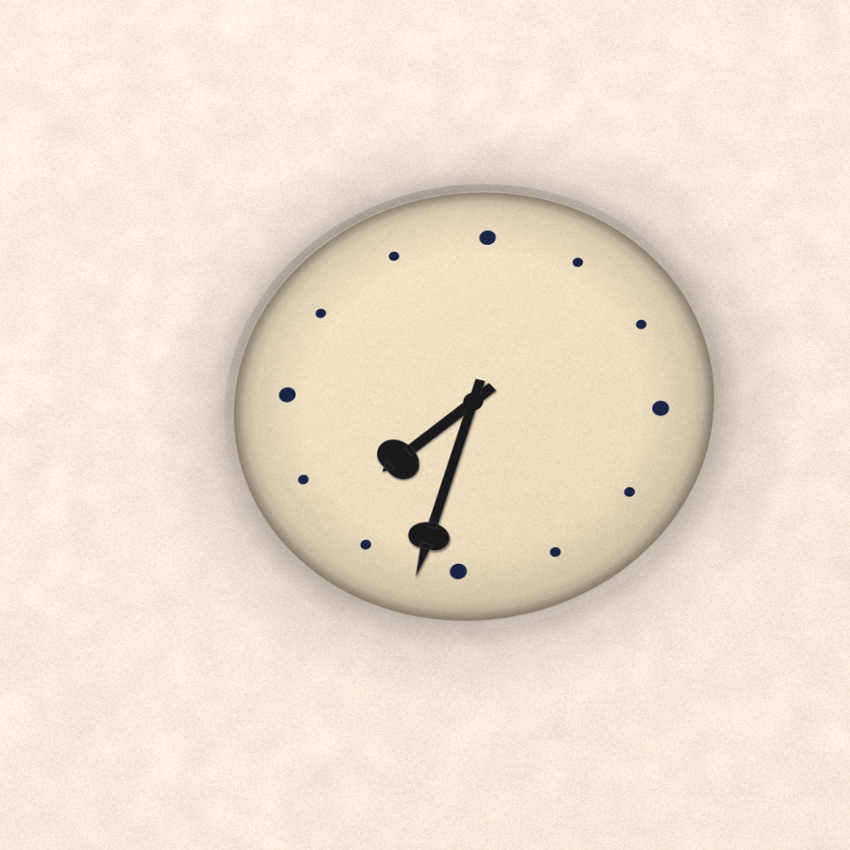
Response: 7:32
